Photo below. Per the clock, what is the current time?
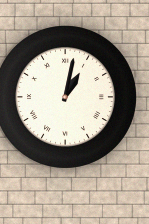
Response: 1:02
